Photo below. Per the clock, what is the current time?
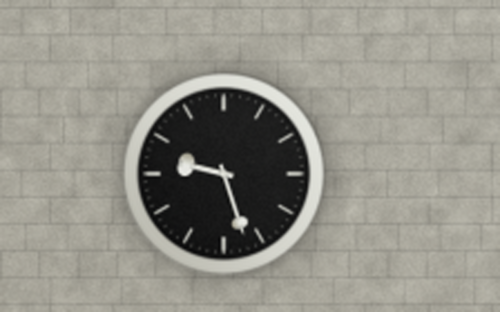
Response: 9:27
